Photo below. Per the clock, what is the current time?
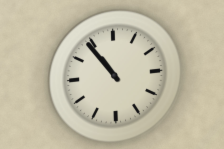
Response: 10:54
